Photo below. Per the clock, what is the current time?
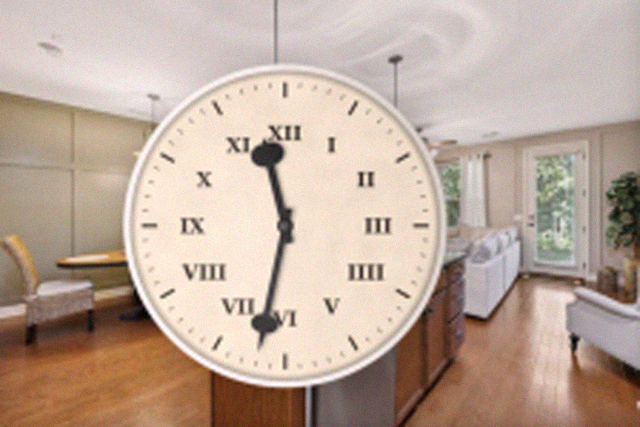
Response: 11:32
